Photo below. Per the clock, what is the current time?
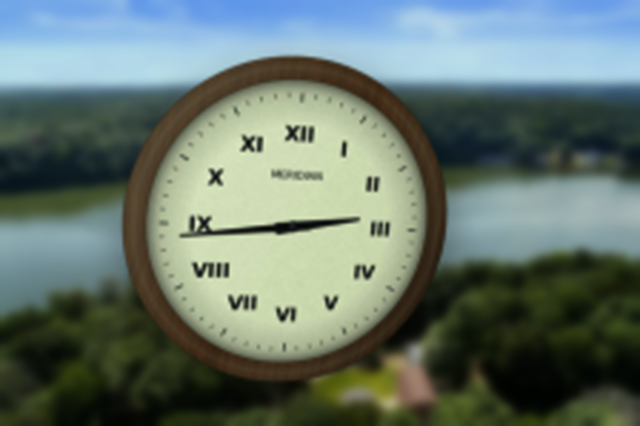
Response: 2:44
